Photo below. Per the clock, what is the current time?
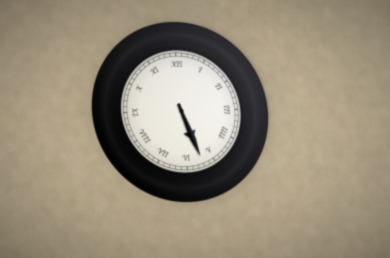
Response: 5:27
